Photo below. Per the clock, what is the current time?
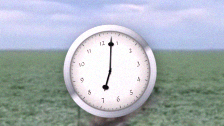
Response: 7:03
